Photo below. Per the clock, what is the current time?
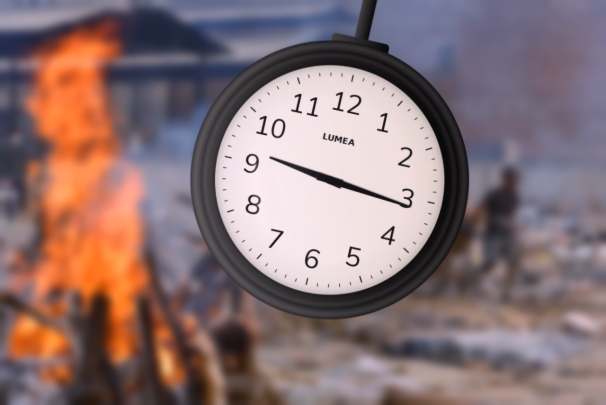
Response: 9:16
